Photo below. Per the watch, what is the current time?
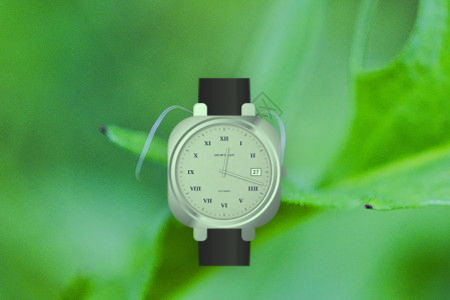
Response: 12:18
